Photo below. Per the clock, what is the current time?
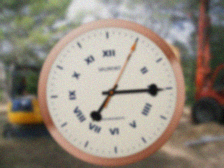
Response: 7:15:05
